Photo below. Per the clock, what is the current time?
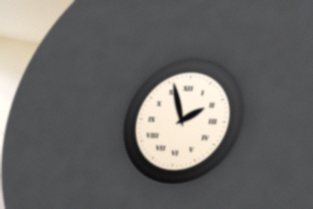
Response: 1:56
